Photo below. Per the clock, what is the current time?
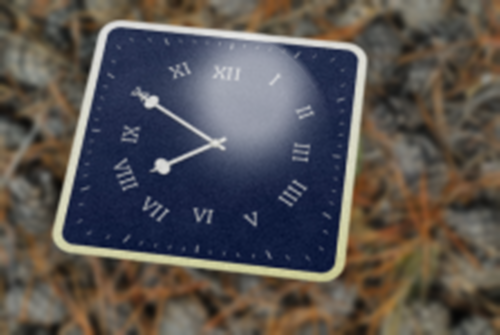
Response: 7:50
